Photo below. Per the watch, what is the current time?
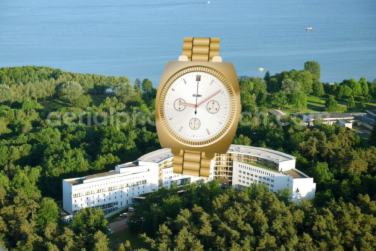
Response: 9:09
